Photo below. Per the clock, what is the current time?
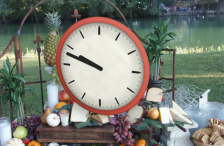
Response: 9:48
